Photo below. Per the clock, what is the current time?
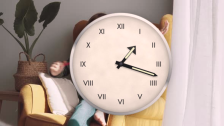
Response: 1:18
